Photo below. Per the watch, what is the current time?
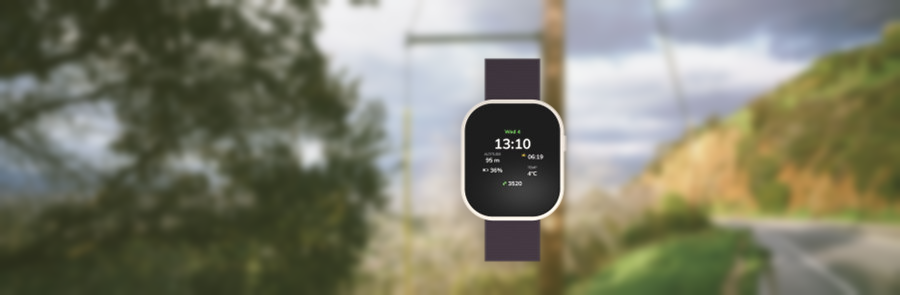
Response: 13:10
